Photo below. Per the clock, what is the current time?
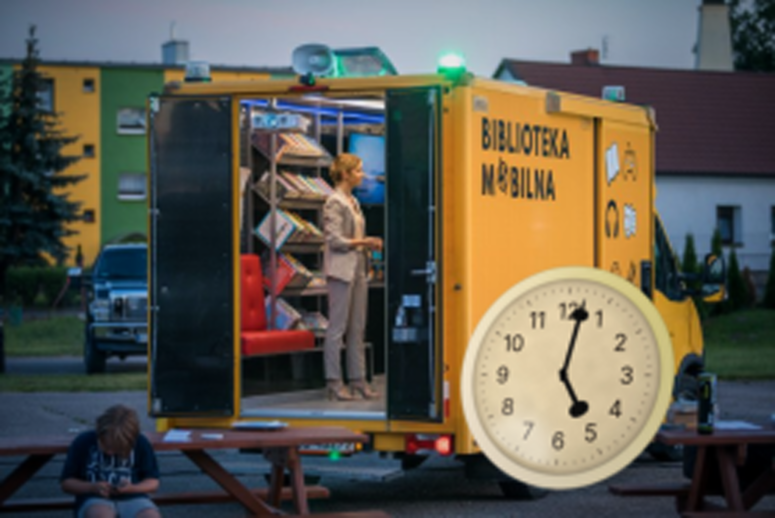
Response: 5:02
